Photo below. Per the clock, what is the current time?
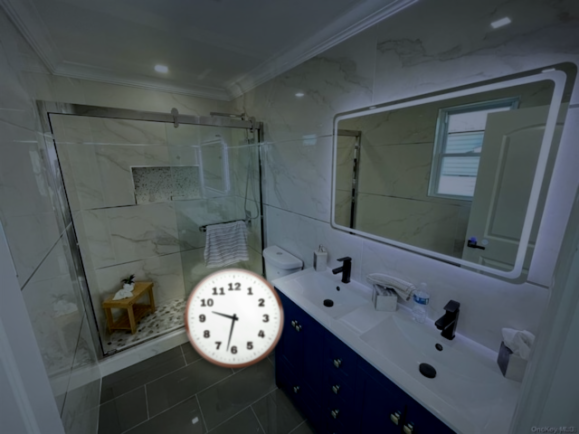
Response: 9:32
